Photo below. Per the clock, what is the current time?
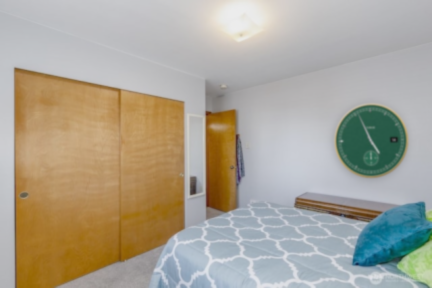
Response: 4:56
